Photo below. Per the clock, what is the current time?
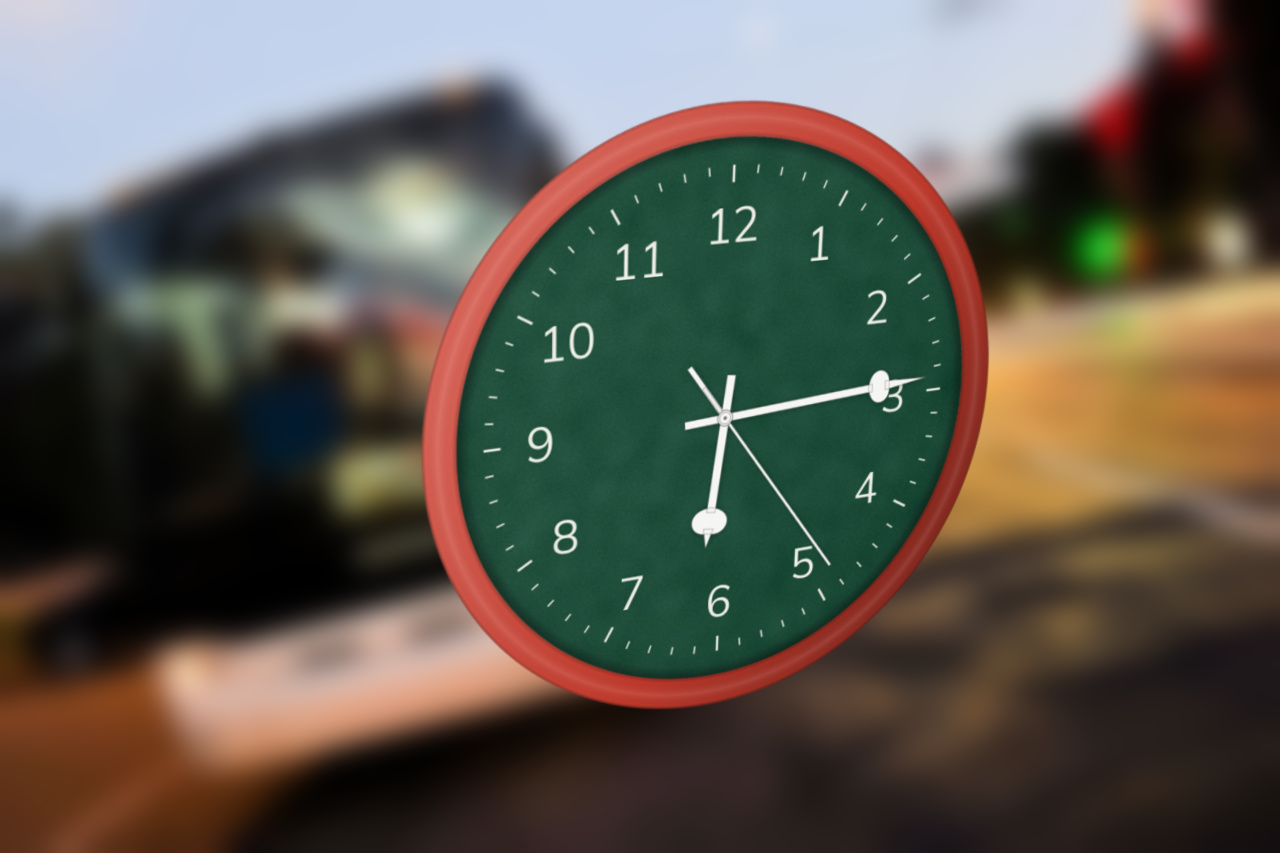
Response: 6:14:24
